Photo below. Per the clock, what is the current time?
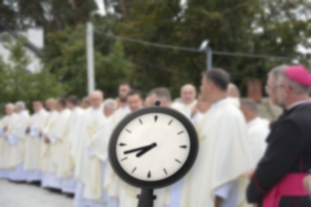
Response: 7:42
